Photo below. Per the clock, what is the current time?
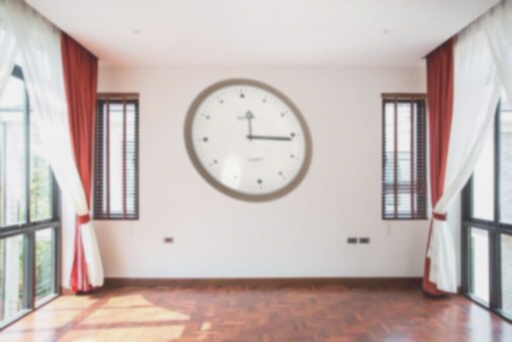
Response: 12:16
